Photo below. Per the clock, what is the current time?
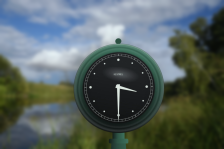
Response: 3:30
